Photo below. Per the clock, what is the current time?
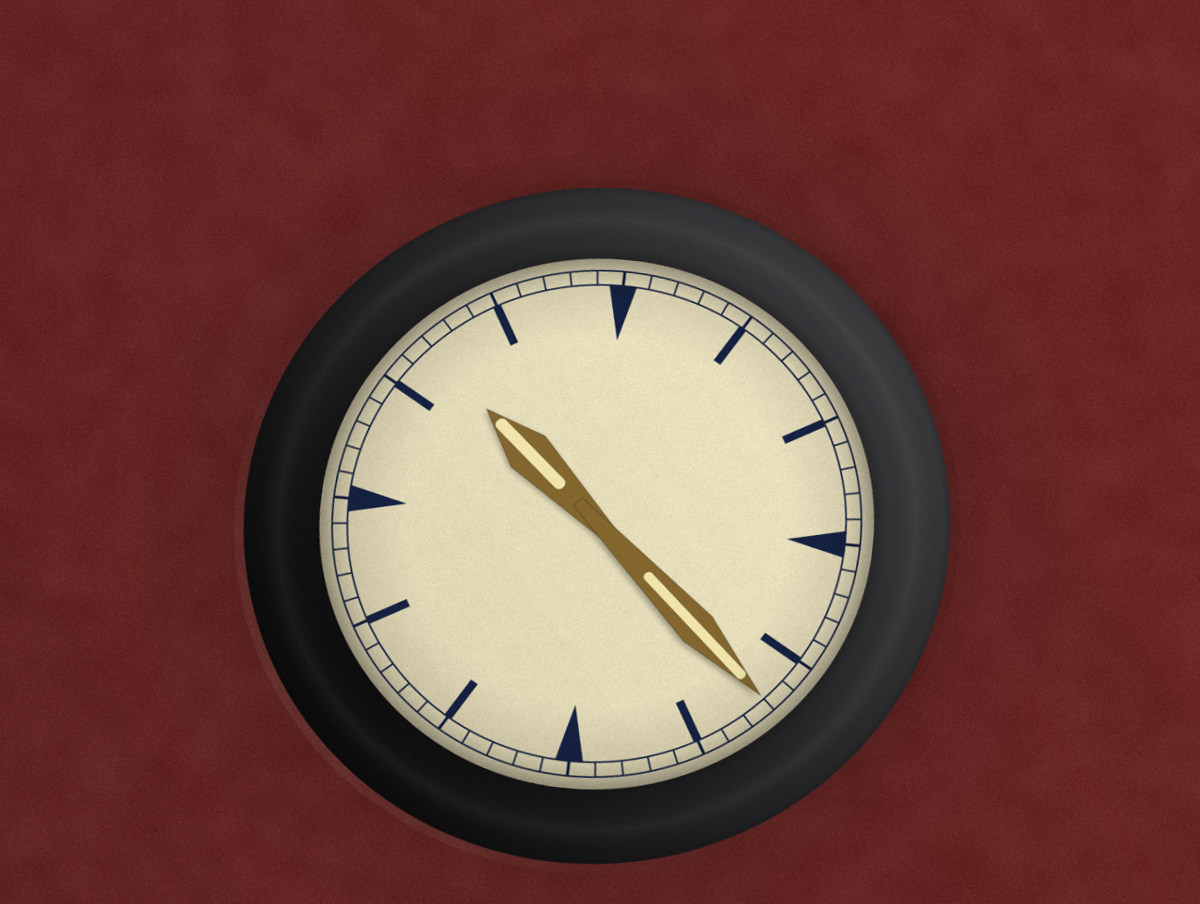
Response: 10:22
